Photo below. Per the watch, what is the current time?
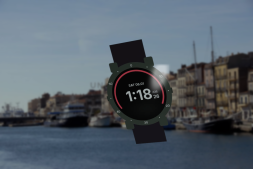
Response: 1:18
